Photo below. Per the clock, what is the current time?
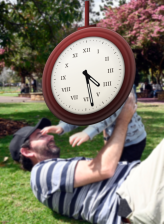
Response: 4:28
